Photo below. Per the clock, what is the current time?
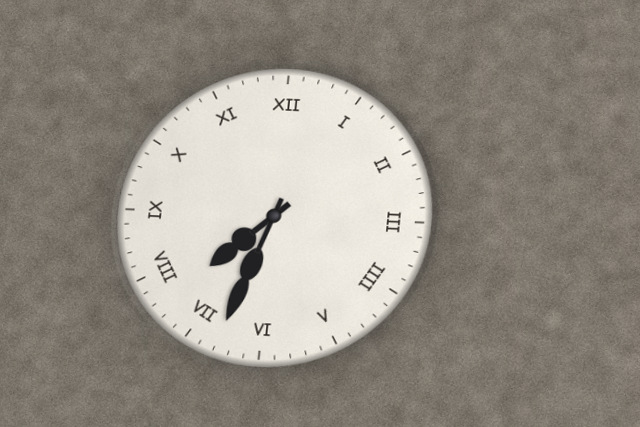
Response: 7:33
